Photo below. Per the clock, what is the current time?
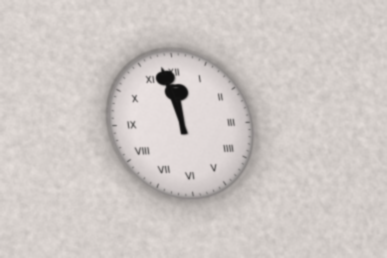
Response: 11:58
